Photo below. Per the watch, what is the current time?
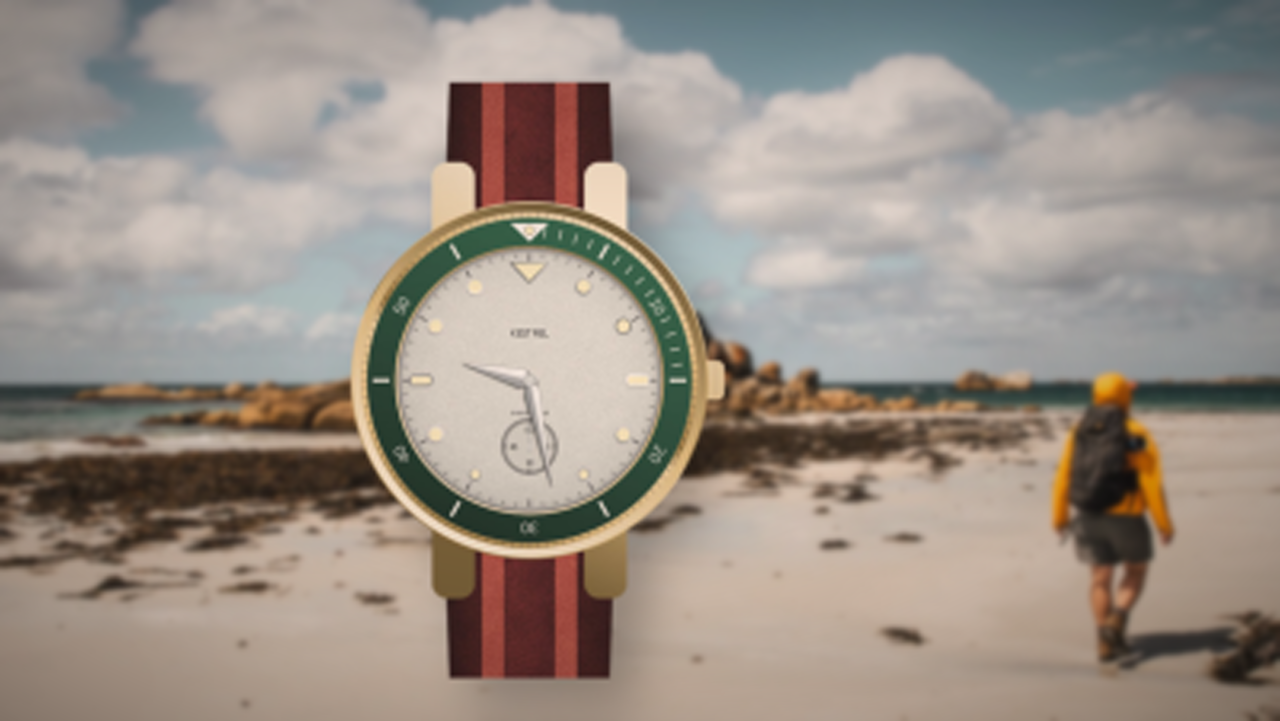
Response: 9:28
